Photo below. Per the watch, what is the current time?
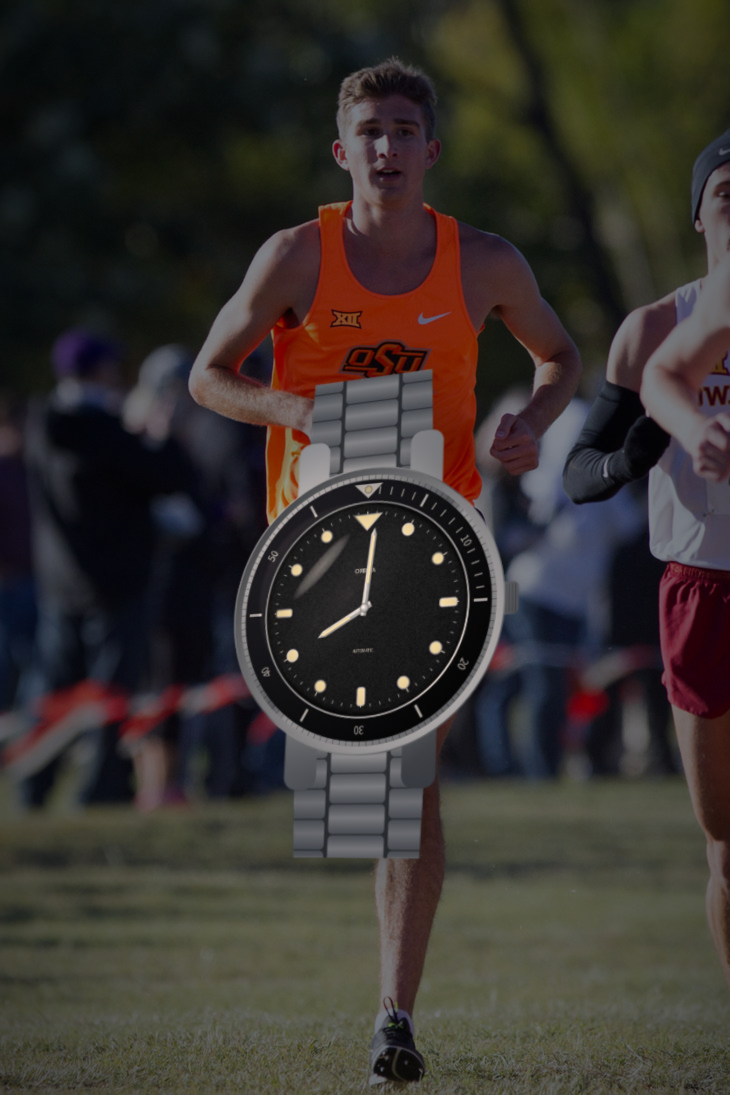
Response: 8:01
